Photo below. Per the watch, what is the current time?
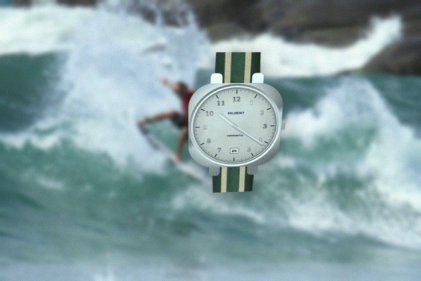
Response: 10:21
